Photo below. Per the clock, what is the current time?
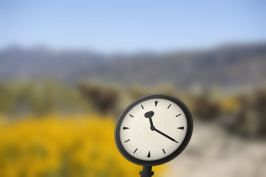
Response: 11:20
